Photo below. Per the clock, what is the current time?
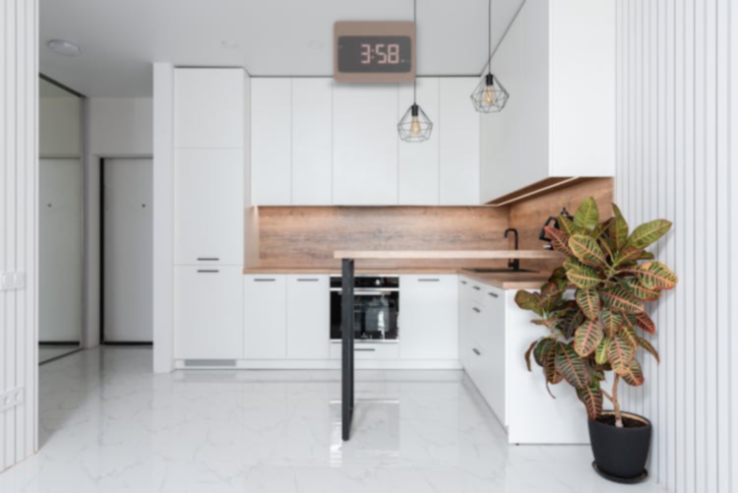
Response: 3:58
